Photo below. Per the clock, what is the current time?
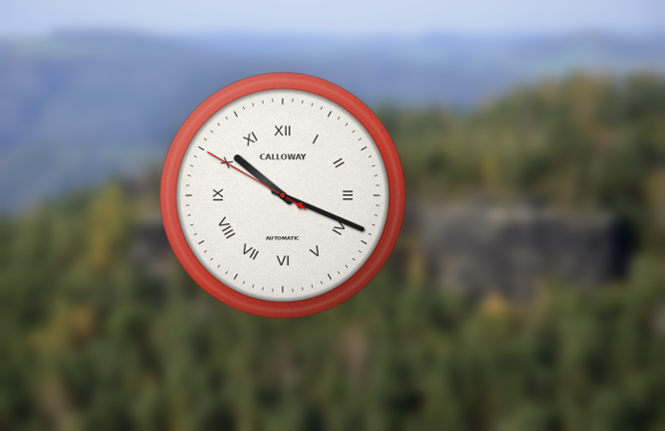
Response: 10:18:50
